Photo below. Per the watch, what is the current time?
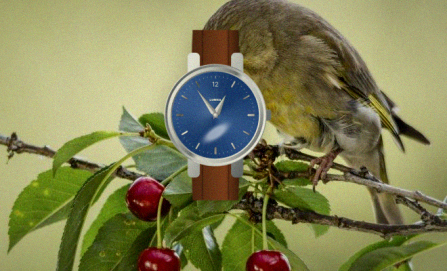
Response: 12:54
